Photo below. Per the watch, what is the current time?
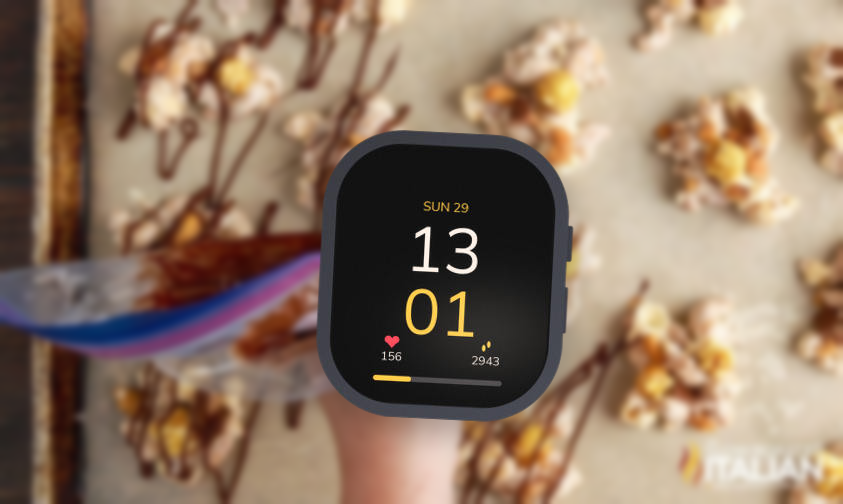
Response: 13:01
